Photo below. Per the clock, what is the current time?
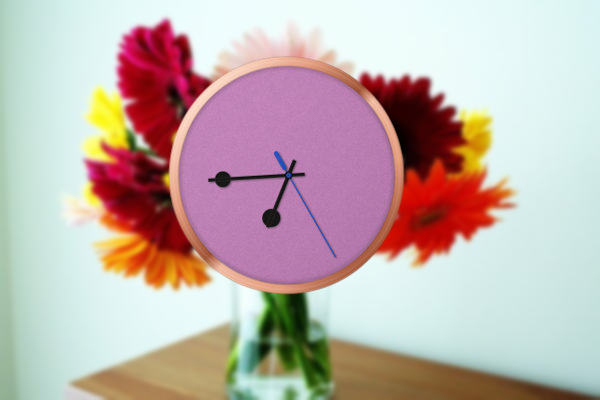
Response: 6:44:25
